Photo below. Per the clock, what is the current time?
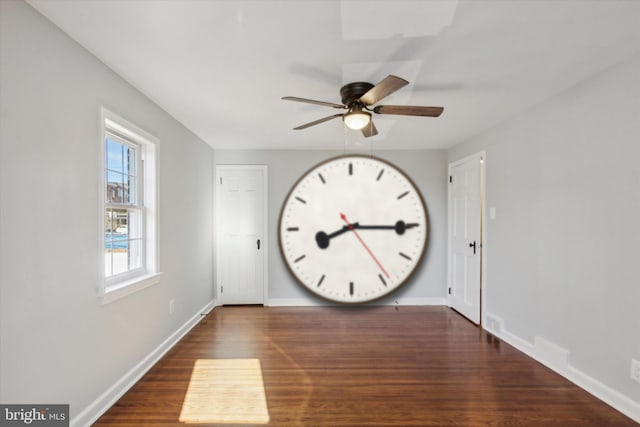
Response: 8:15:24
